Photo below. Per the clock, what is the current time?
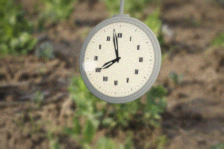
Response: 7:58
